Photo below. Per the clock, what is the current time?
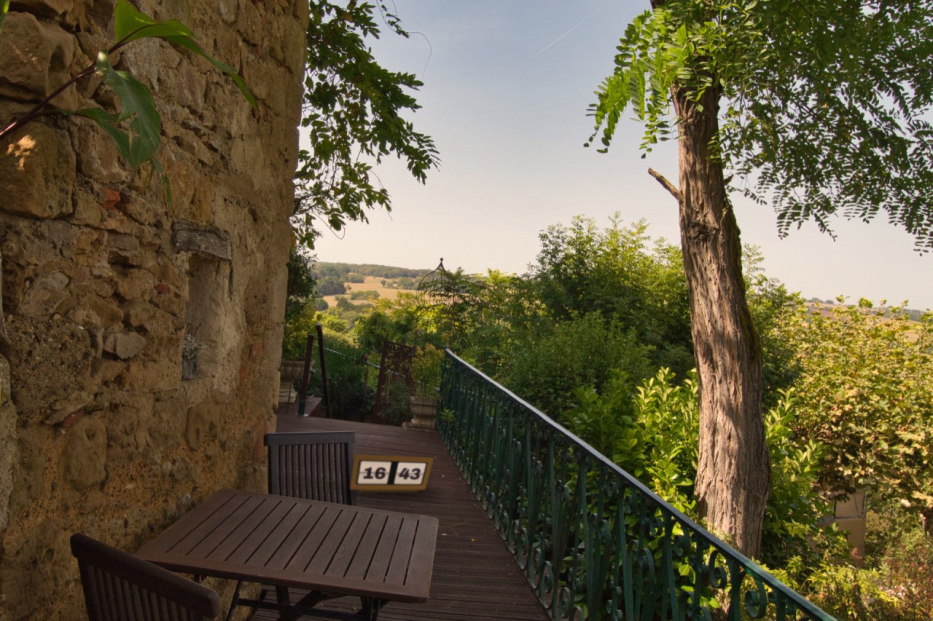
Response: 16:43
